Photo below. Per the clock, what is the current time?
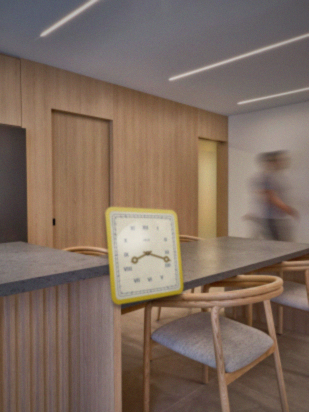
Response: 8:18
